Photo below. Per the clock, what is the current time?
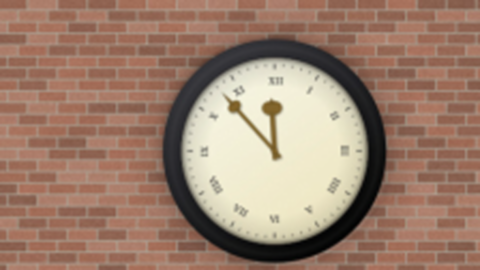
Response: 11:53
